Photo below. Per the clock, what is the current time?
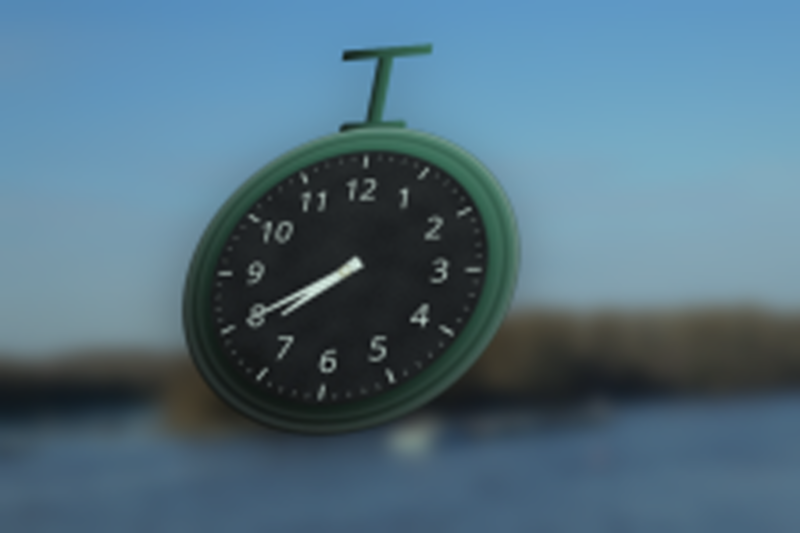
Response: 7:40
